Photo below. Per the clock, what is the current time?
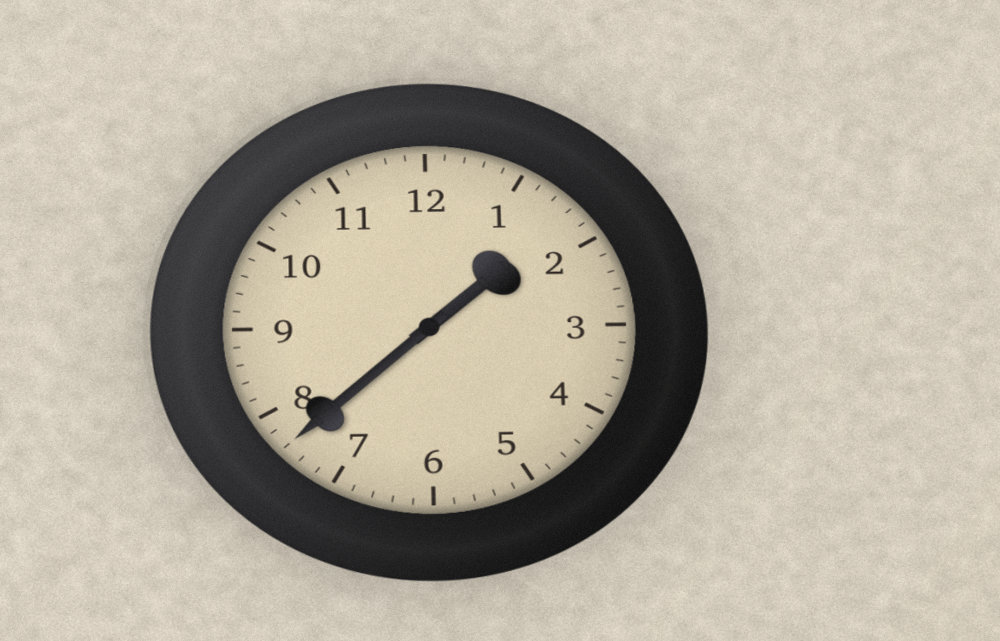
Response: 1:38
